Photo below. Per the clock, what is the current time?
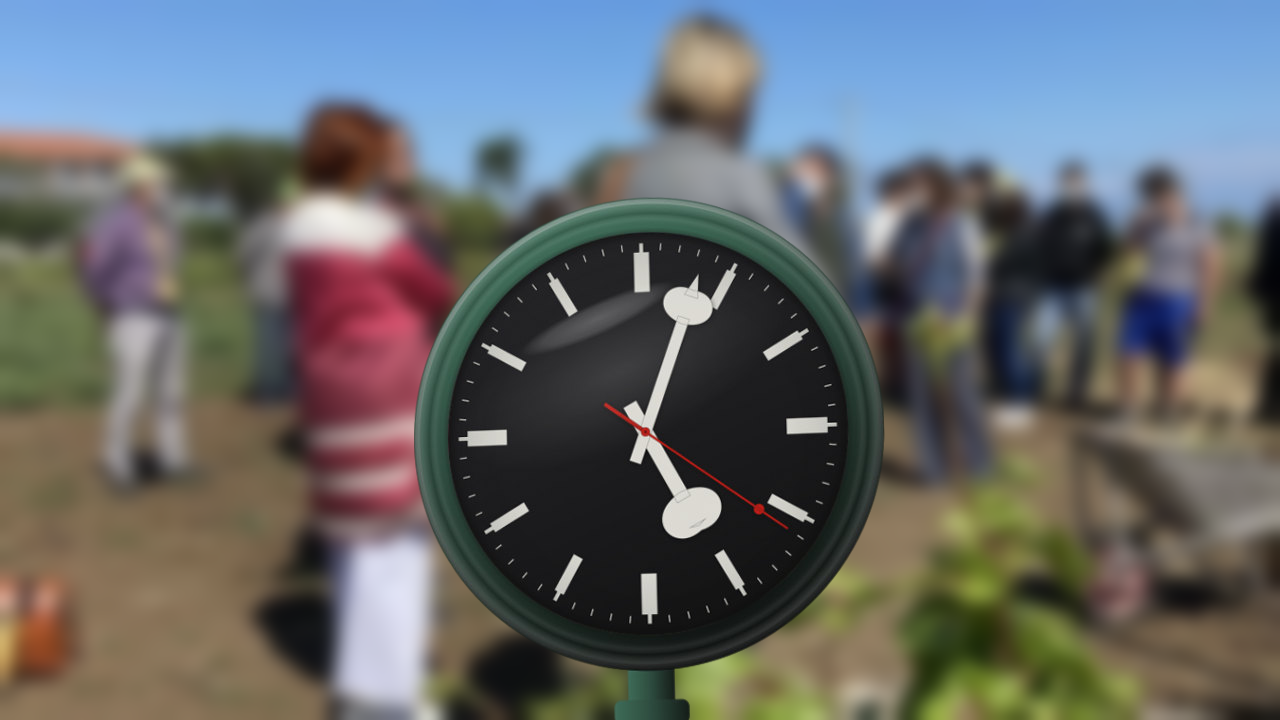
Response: 5:03:21
